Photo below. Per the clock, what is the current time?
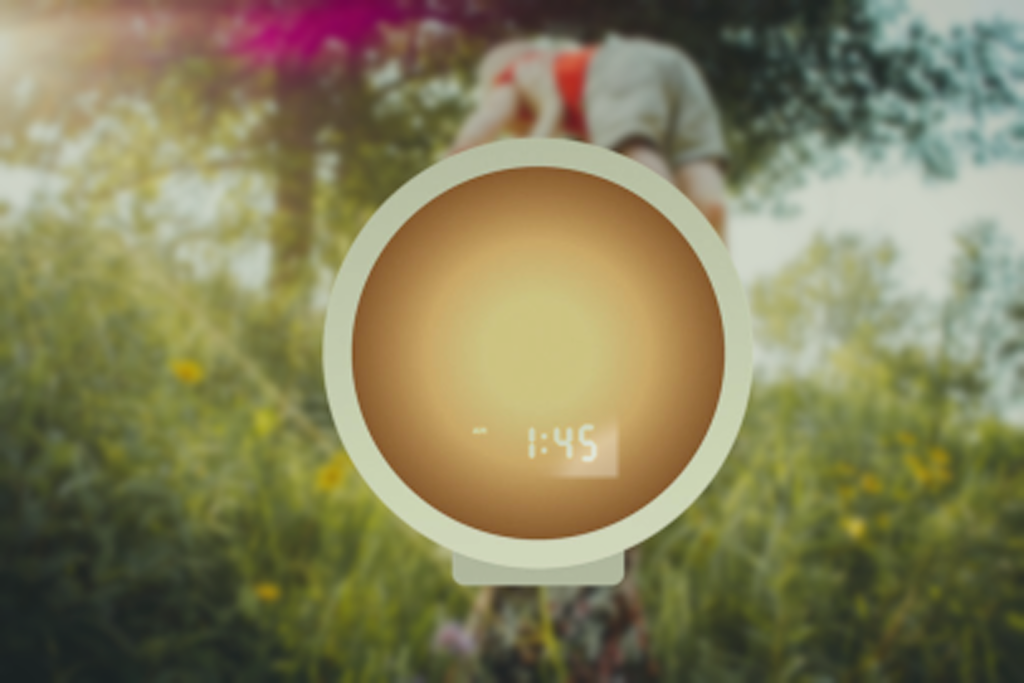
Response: 1:45
